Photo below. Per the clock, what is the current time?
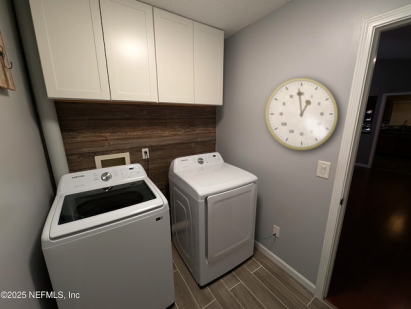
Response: 12:59
